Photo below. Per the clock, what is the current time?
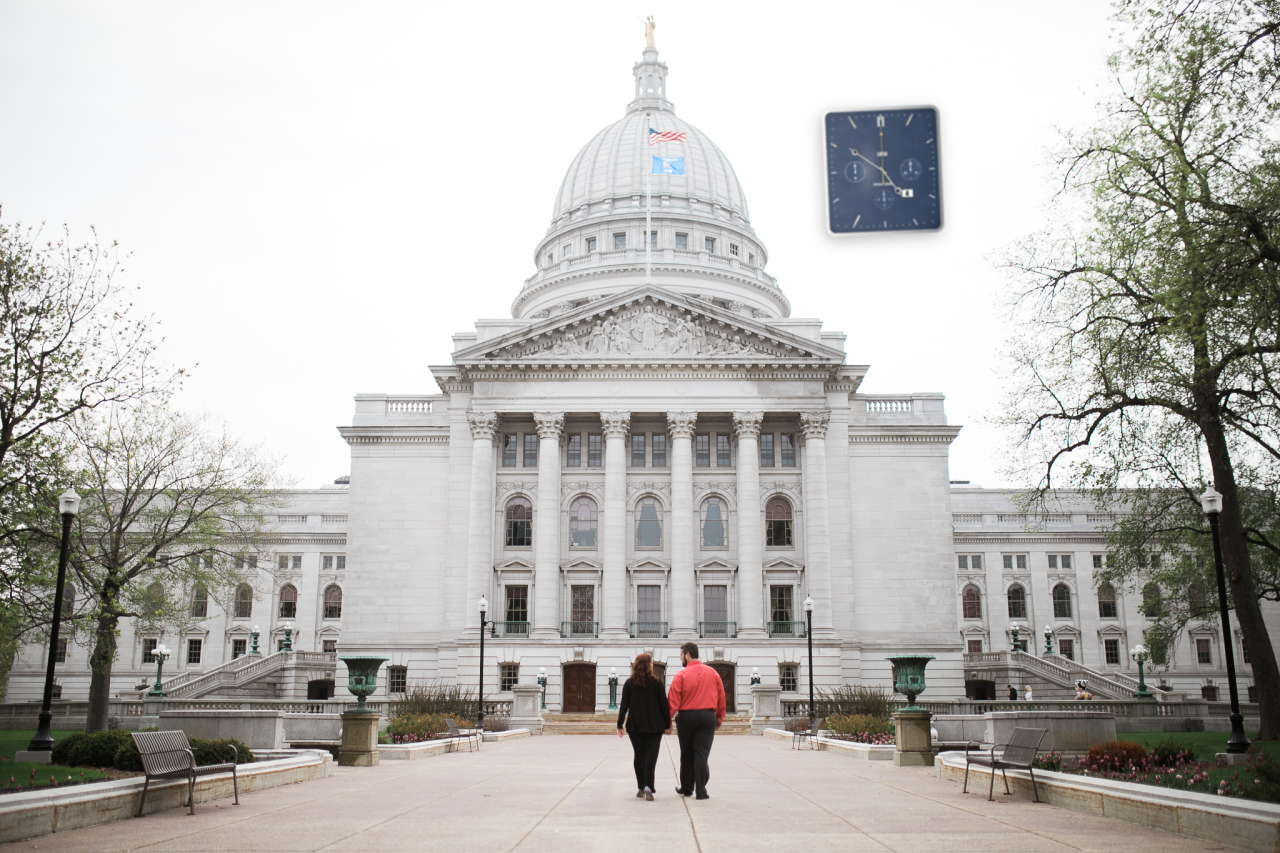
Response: 4:51
